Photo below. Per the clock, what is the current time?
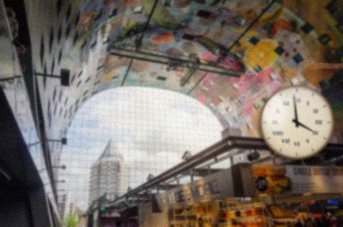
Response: 3:59
